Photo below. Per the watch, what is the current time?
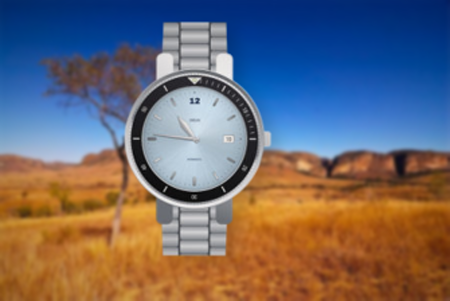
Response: 10:46
